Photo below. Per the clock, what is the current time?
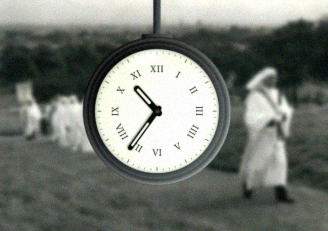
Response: 10:36
